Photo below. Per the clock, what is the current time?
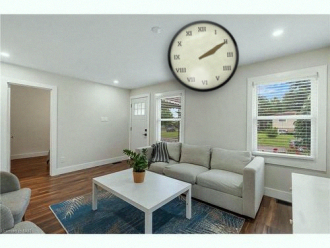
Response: 2:10
